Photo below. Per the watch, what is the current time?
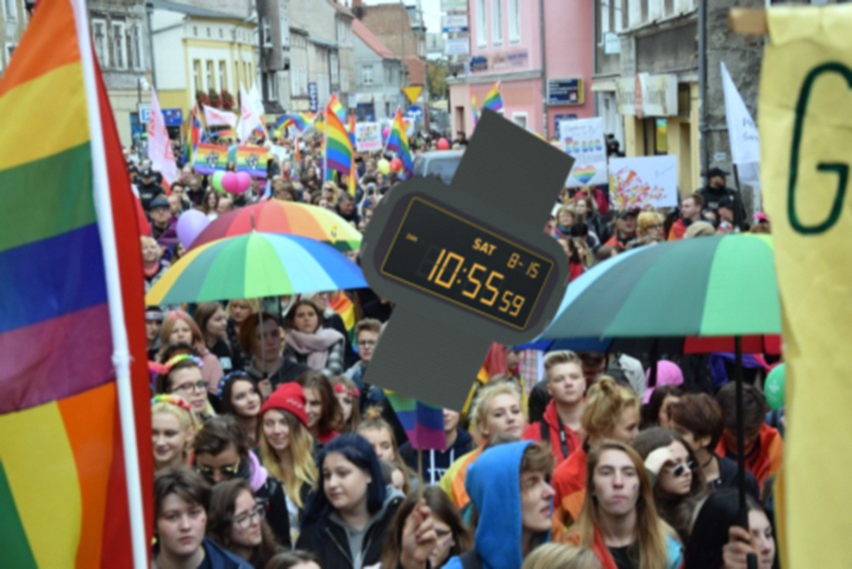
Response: 10:55:59
